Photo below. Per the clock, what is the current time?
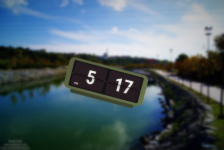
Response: 5:17
